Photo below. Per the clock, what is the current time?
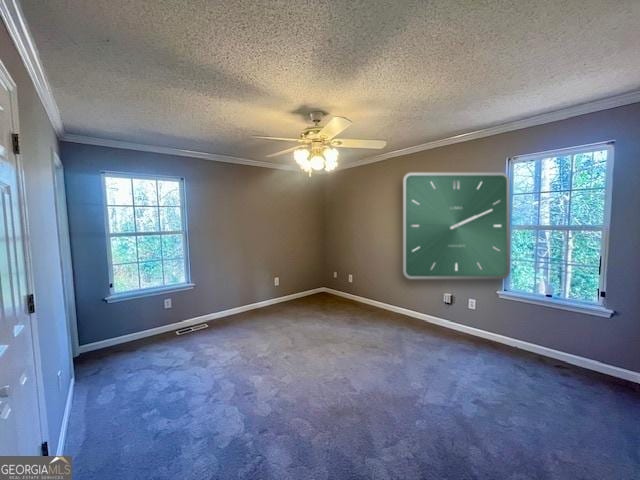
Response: 2:11
